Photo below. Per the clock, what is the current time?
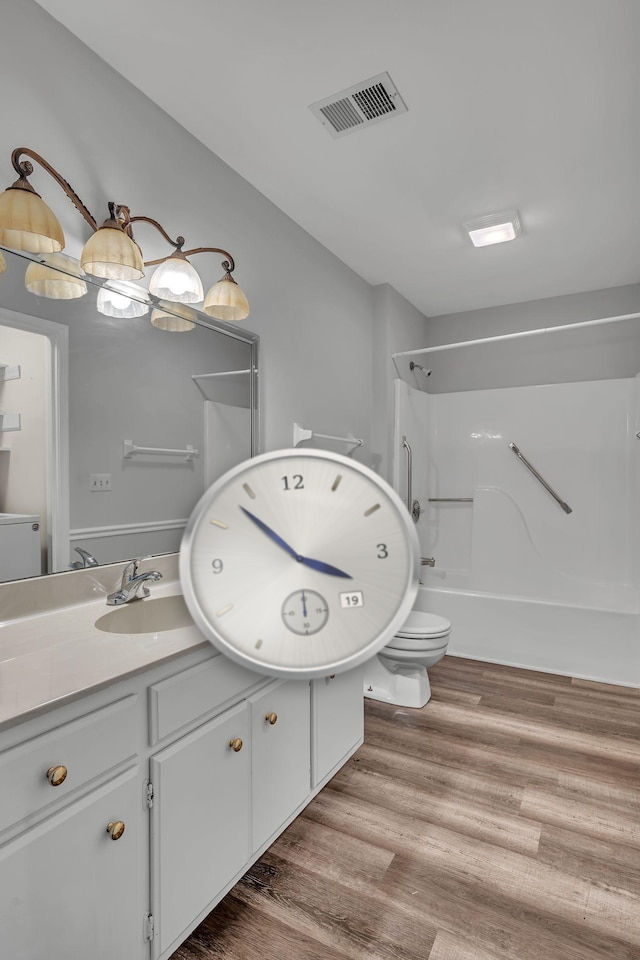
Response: 3:53
